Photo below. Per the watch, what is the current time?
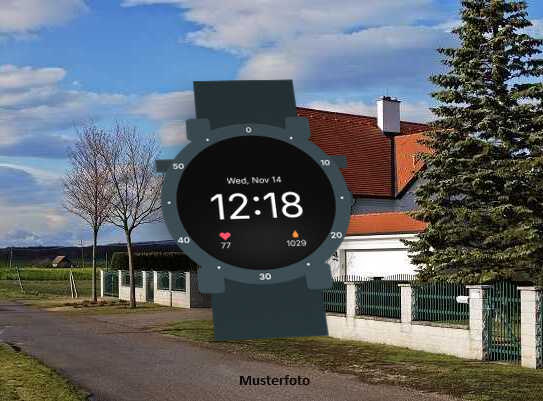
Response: 12:18
